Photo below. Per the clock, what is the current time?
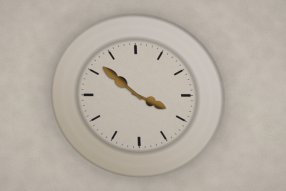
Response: 3:52
